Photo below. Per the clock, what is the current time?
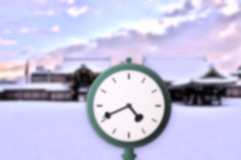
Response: 4:41
